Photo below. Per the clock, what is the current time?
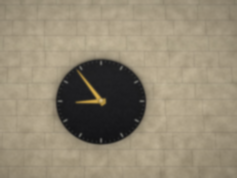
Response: 8:54
